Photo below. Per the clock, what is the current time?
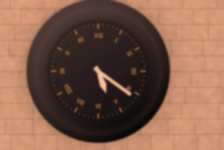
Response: 5:21
